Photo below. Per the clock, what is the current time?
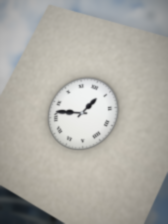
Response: 12:42
